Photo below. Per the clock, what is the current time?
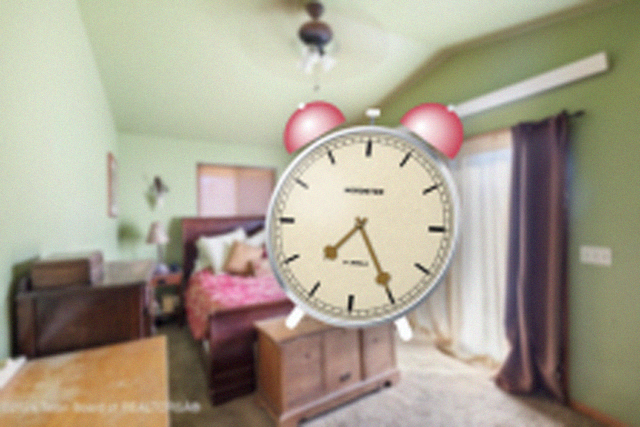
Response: 7:25
